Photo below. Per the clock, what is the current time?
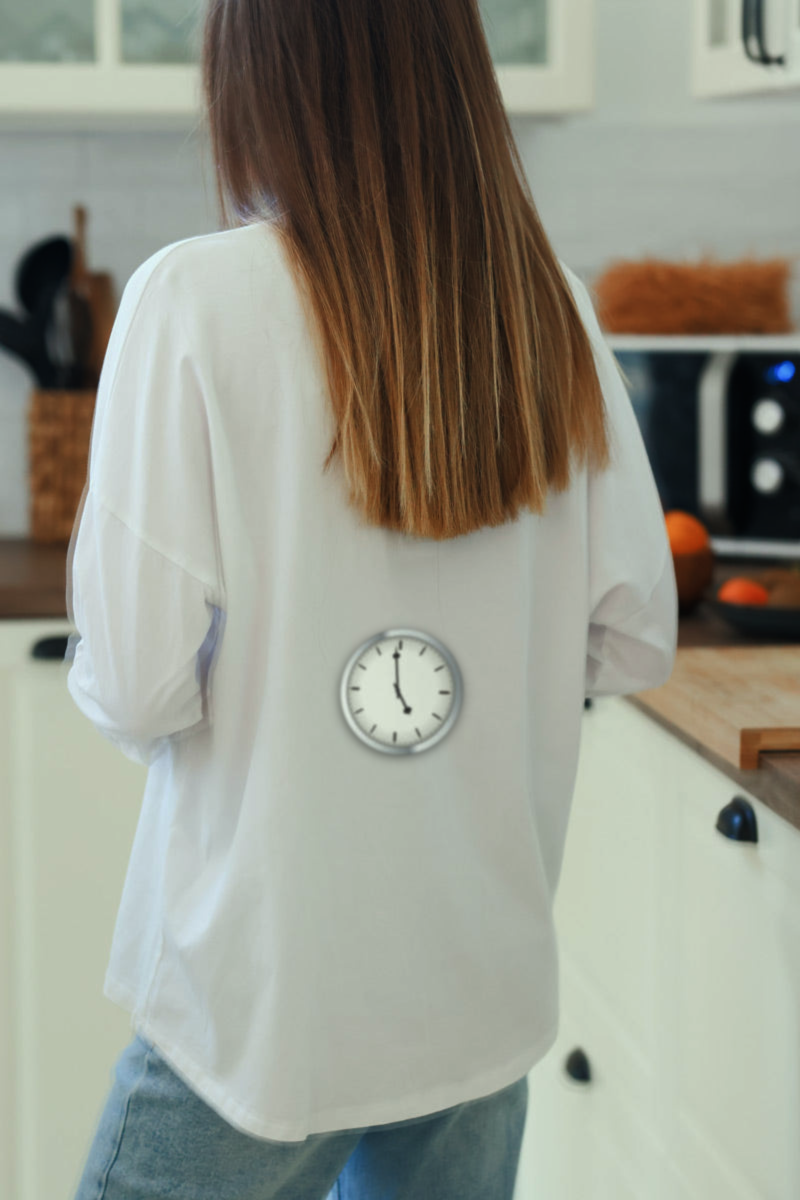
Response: 4:59
